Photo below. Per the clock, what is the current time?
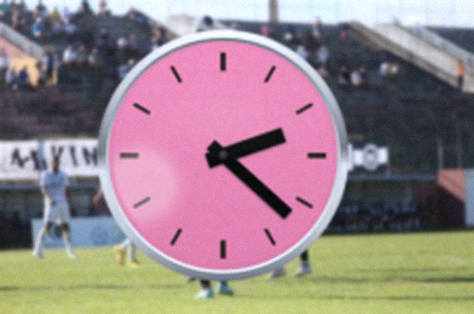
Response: 2:22
